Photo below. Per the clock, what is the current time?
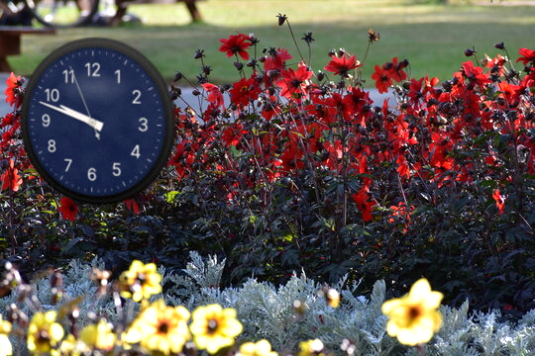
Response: 9:47:56
